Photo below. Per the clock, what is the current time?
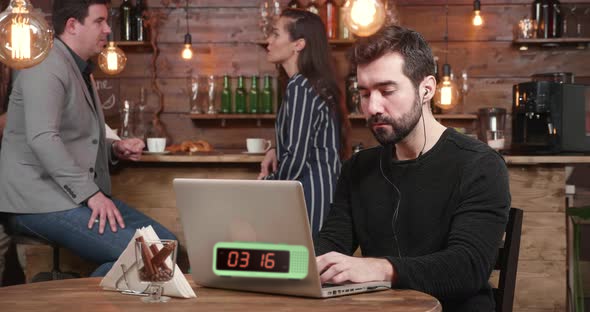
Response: 3:16
